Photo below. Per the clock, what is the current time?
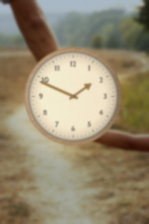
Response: 1:49
